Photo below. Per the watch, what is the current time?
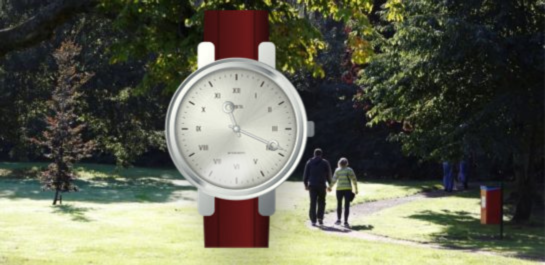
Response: 11:19
